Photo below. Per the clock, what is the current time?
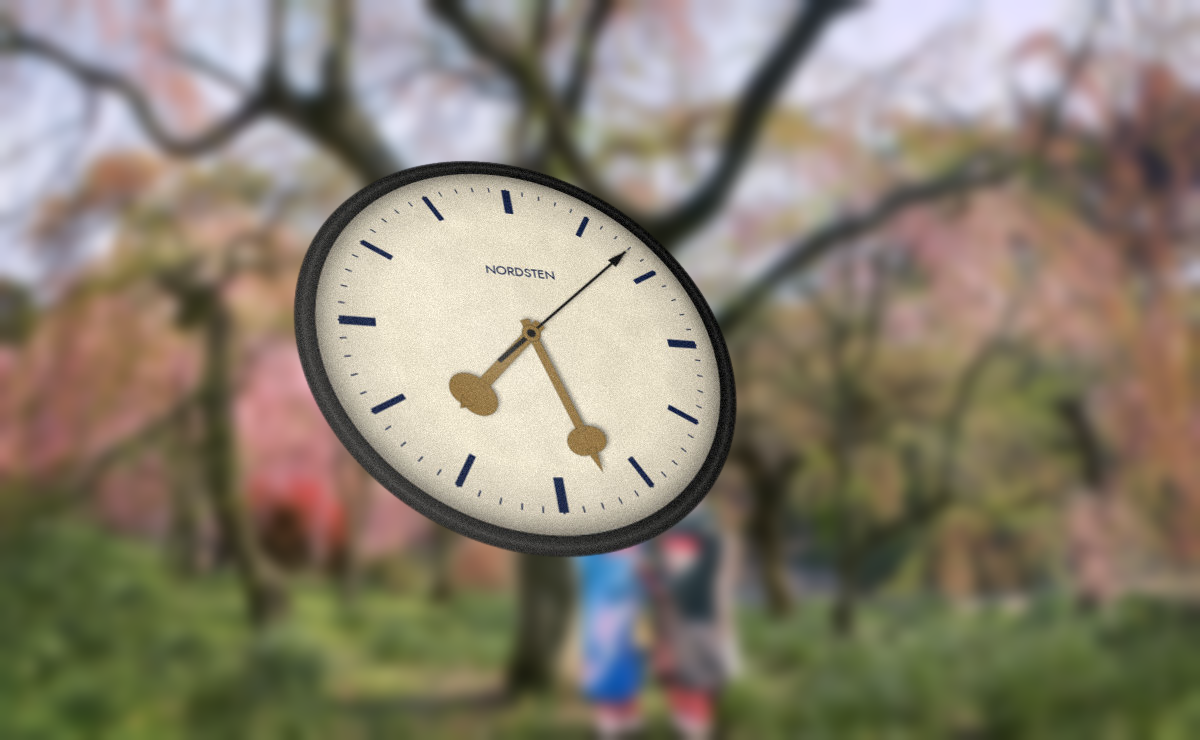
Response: 7:27:08
